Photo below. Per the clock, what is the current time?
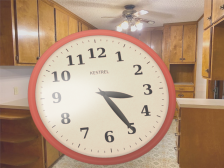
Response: 3:25
